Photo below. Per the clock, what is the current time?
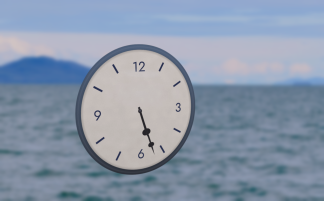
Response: 5:27
